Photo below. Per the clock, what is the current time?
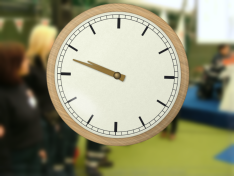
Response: 9:48
